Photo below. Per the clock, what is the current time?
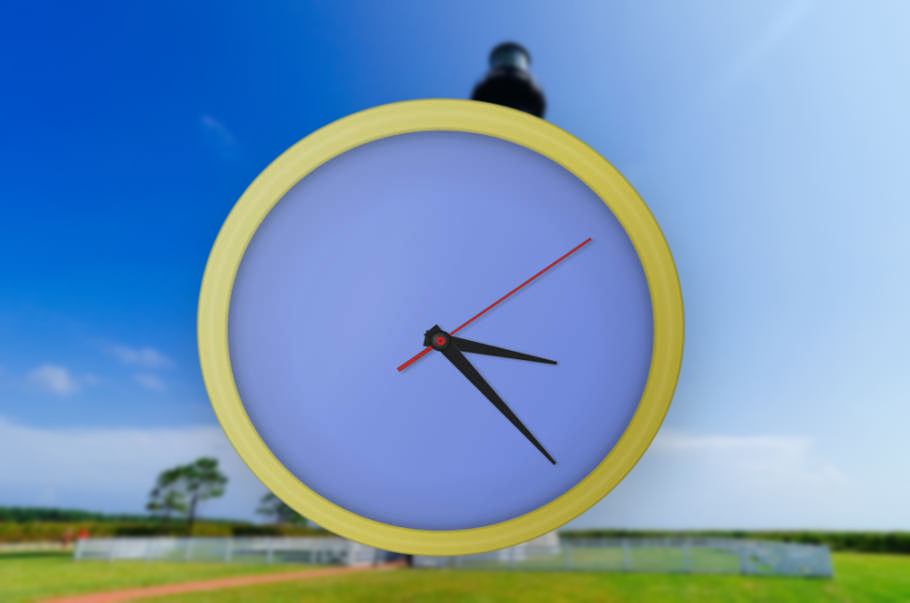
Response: 3:23:09
